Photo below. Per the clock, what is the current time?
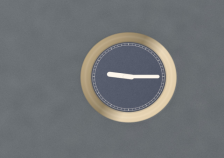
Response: 9:15
